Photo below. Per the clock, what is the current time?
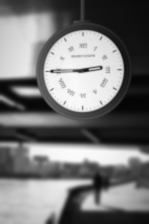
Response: 2:45
